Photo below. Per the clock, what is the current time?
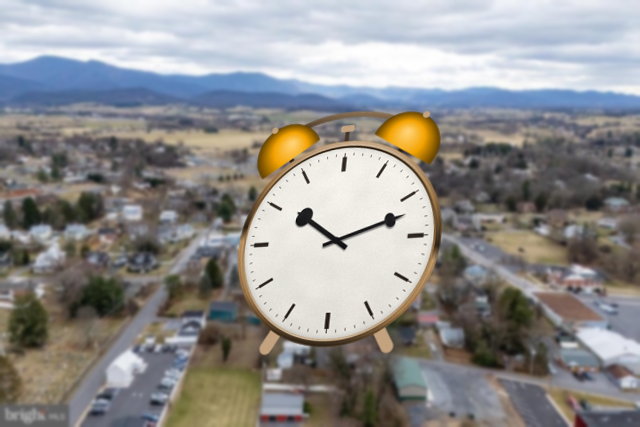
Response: 10:12
